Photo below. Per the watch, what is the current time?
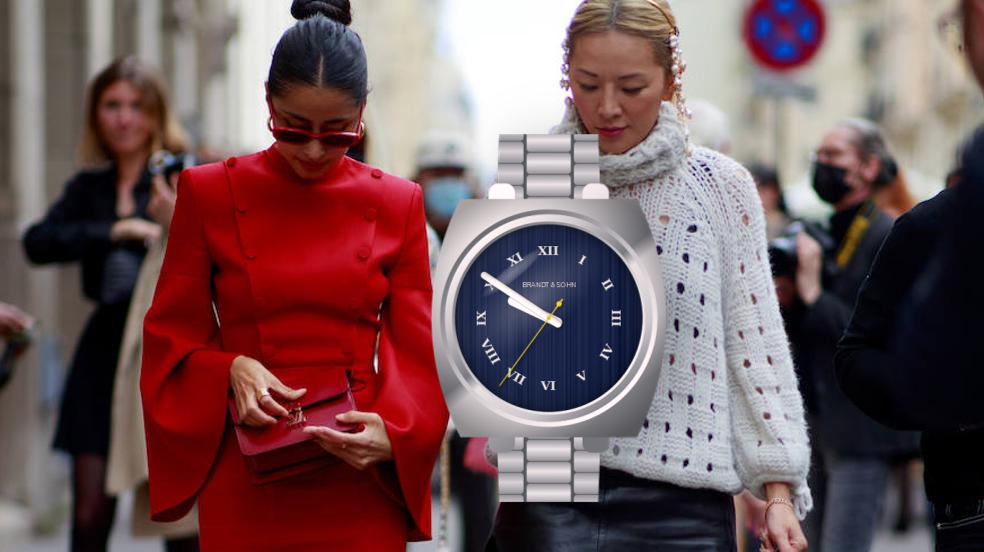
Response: 9:50:36
